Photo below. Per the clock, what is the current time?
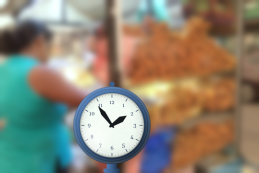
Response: 1:54
